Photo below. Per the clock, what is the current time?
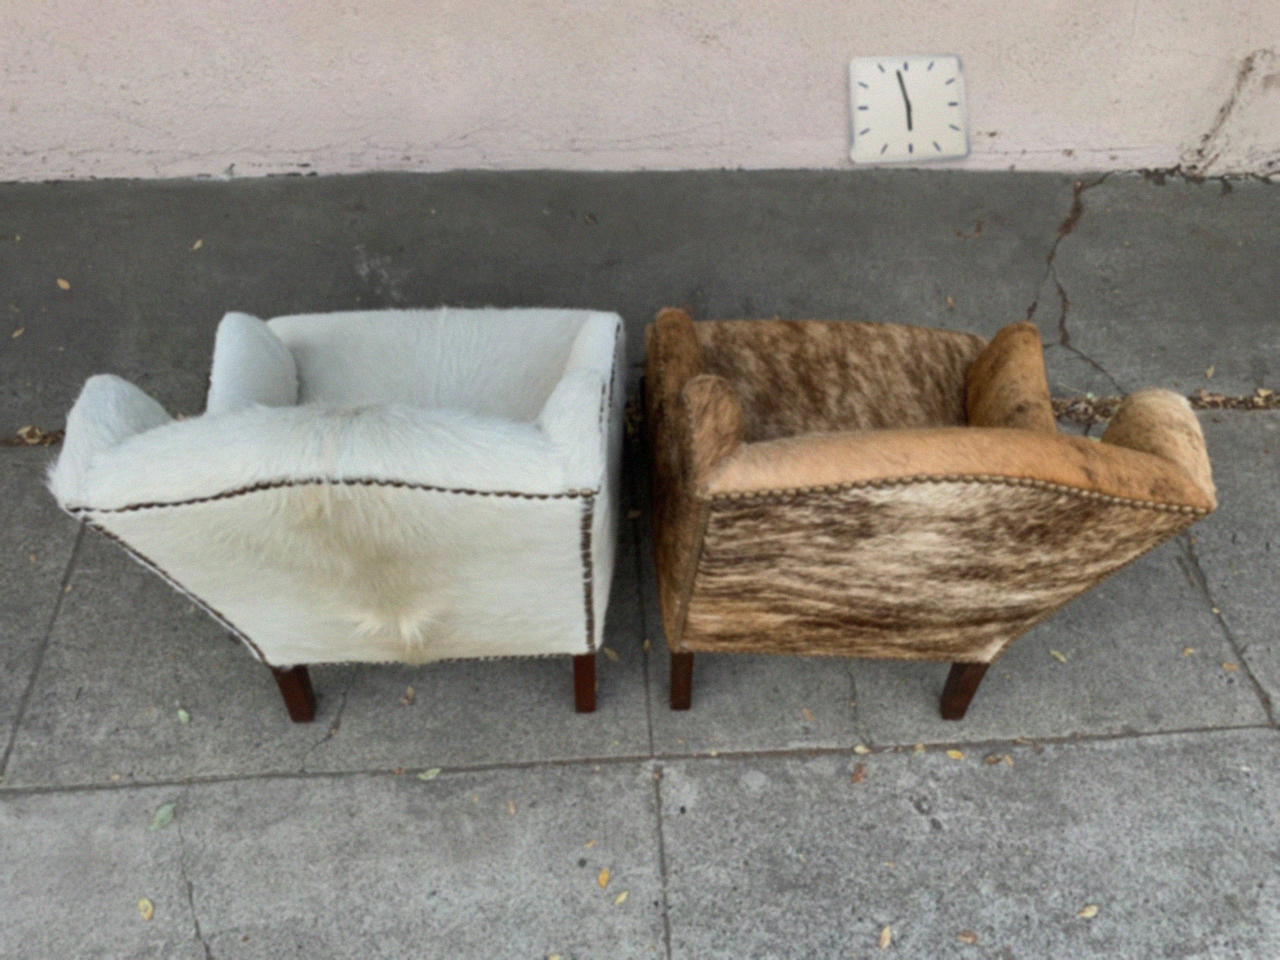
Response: 5:58
